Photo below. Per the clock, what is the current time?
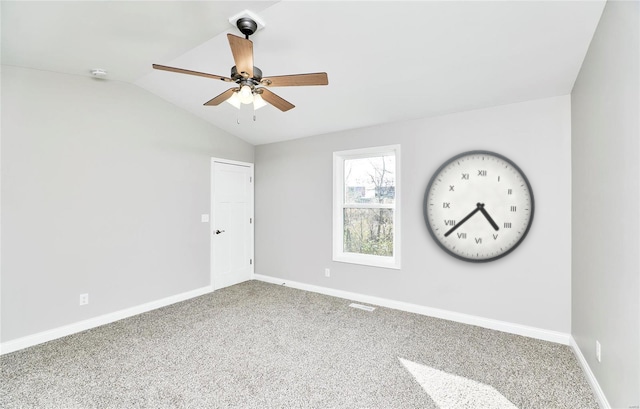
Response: 4:38
